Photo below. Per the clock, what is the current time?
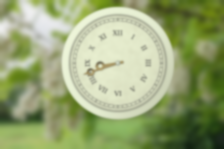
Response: 8:42
